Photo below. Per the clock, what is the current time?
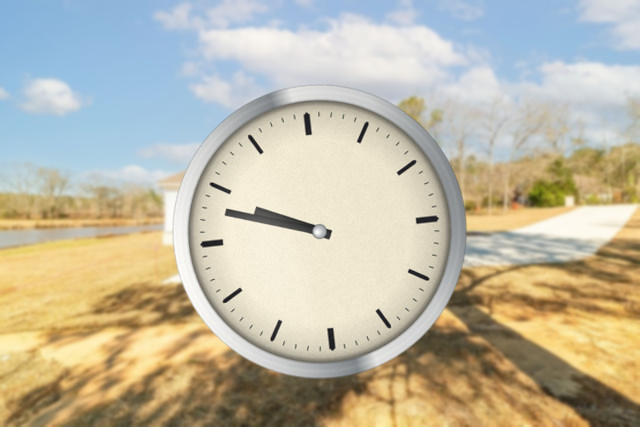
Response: 9:48
